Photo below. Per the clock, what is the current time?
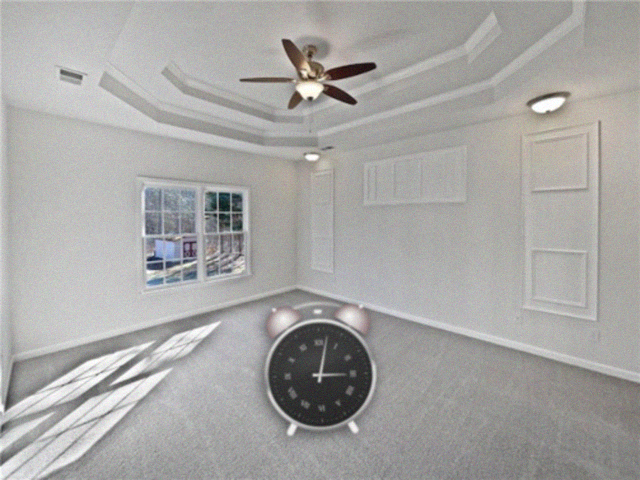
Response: 3:02
